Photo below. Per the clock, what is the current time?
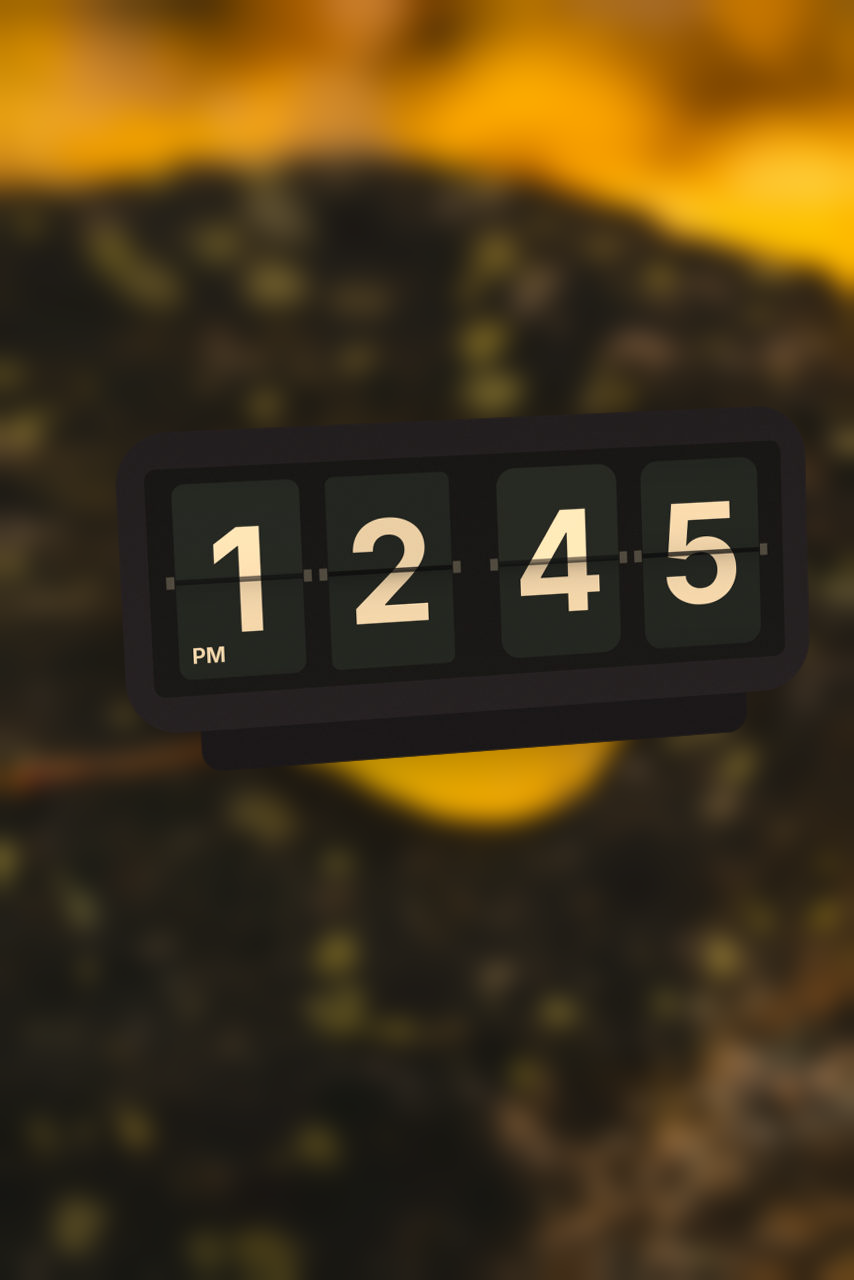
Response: 12:45
